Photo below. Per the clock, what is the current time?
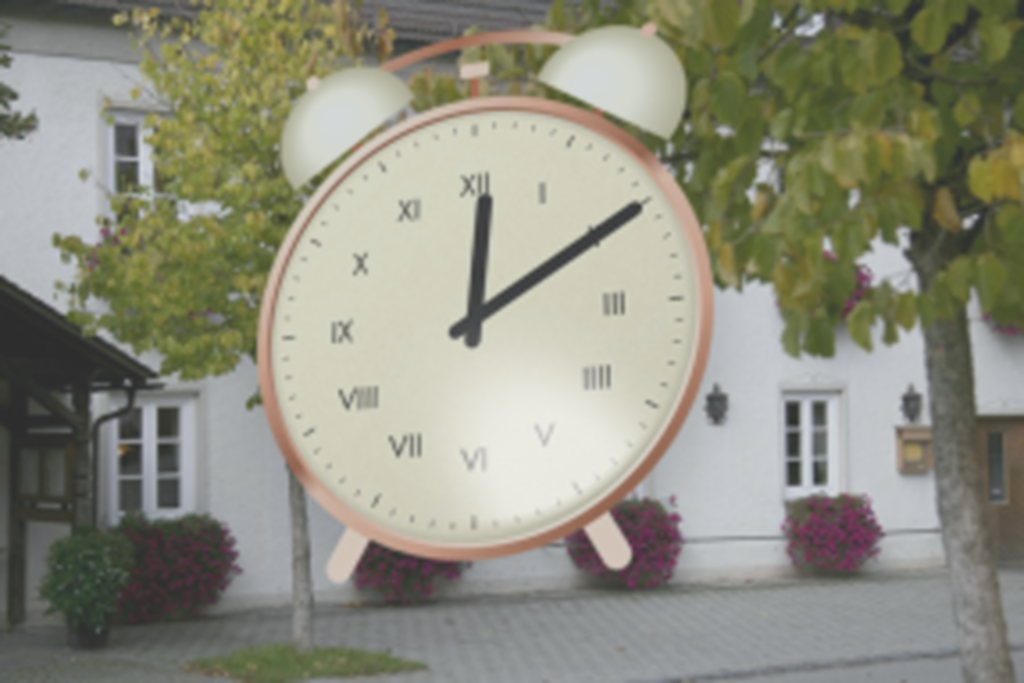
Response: 12:10
